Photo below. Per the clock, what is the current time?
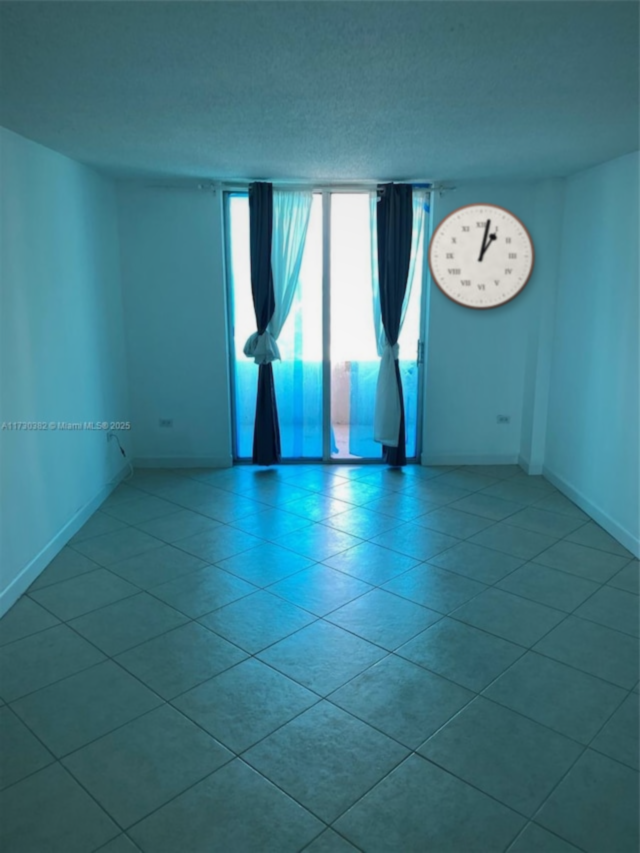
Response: 1:02
